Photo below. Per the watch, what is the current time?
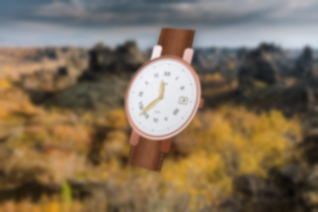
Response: 11:37
